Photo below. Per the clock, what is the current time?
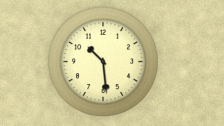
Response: 10:29
